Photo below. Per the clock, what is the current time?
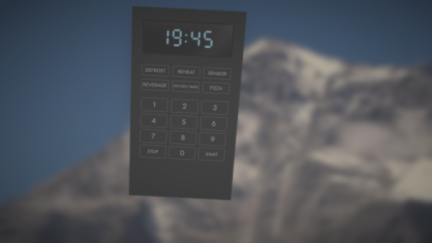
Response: 19:45
